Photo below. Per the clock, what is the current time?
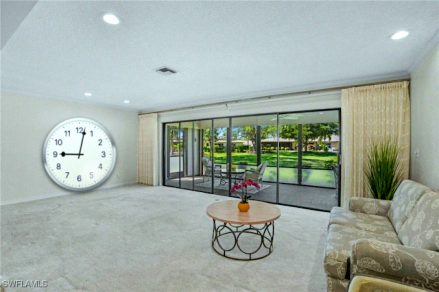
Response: 9:02
